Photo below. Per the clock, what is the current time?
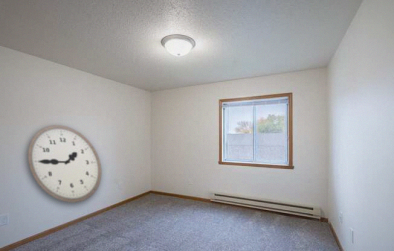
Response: 1:45
